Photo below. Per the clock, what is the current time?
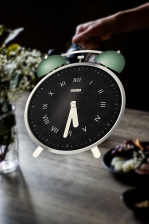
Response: 5:31
